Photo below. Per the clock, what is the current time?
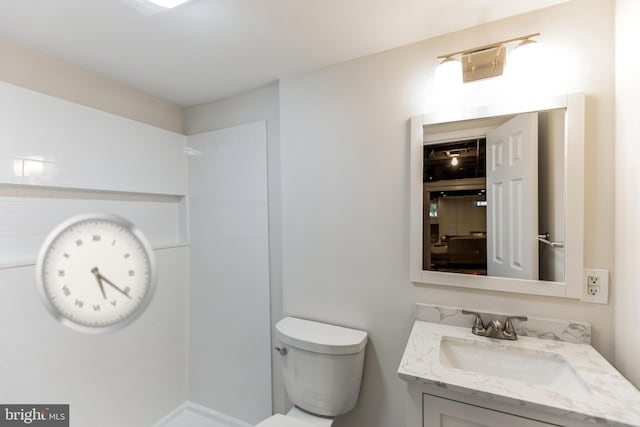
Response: 5:21
